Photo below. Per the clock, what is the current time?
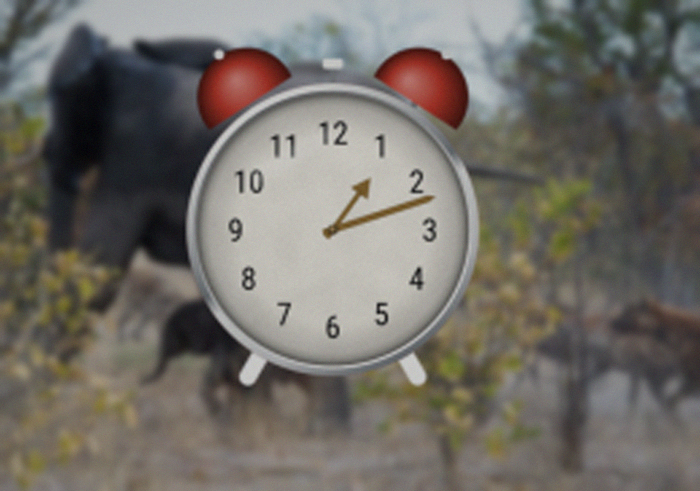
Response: 1:12
